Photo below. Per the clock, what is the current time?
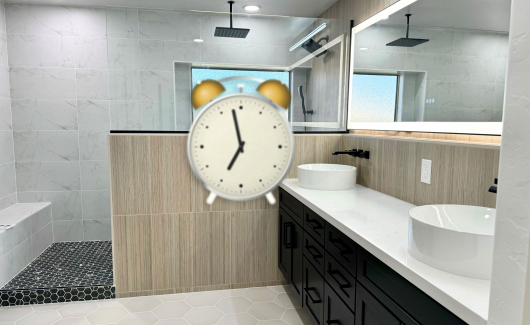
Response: 6:58
